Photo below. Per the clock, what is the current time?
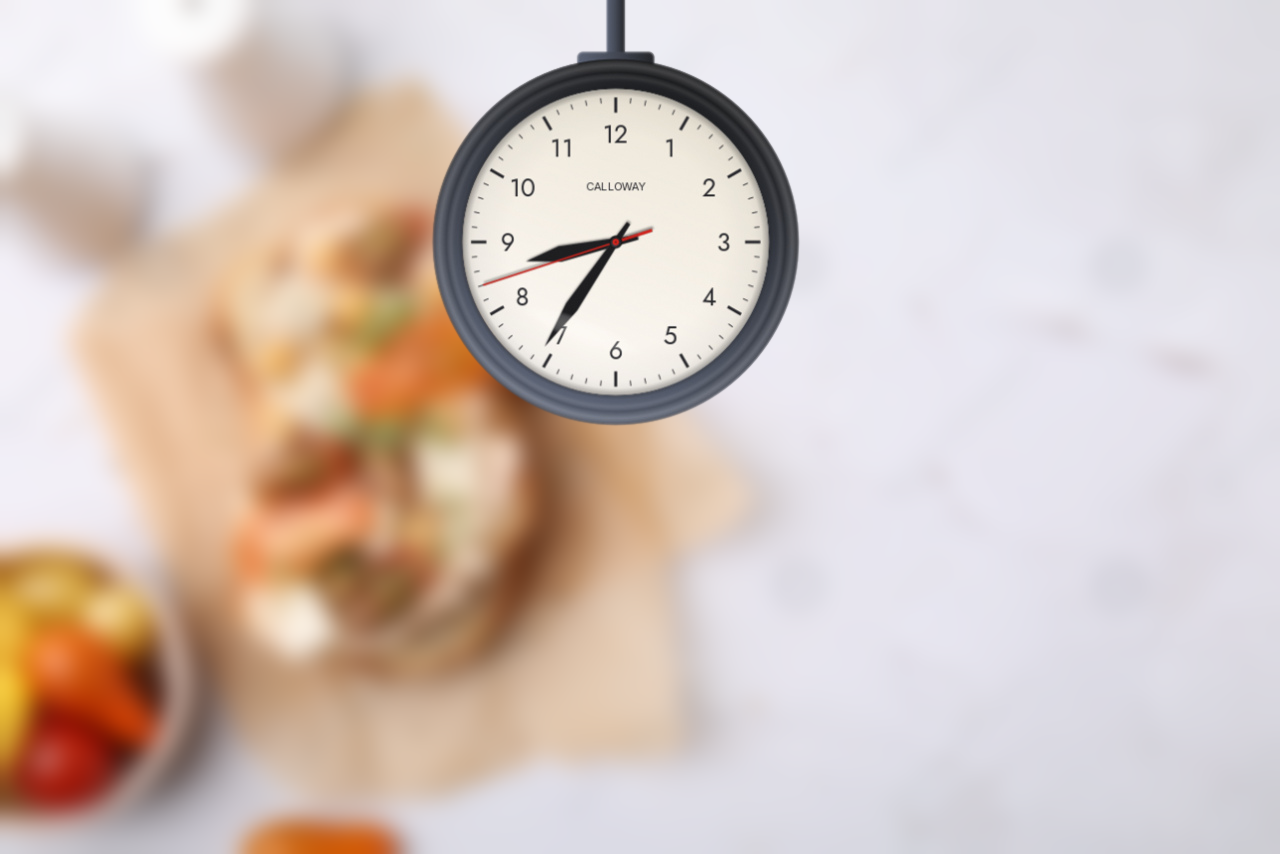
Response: 8:35:42
